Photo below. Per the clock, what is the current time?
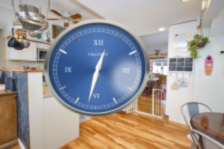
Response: 12:32
